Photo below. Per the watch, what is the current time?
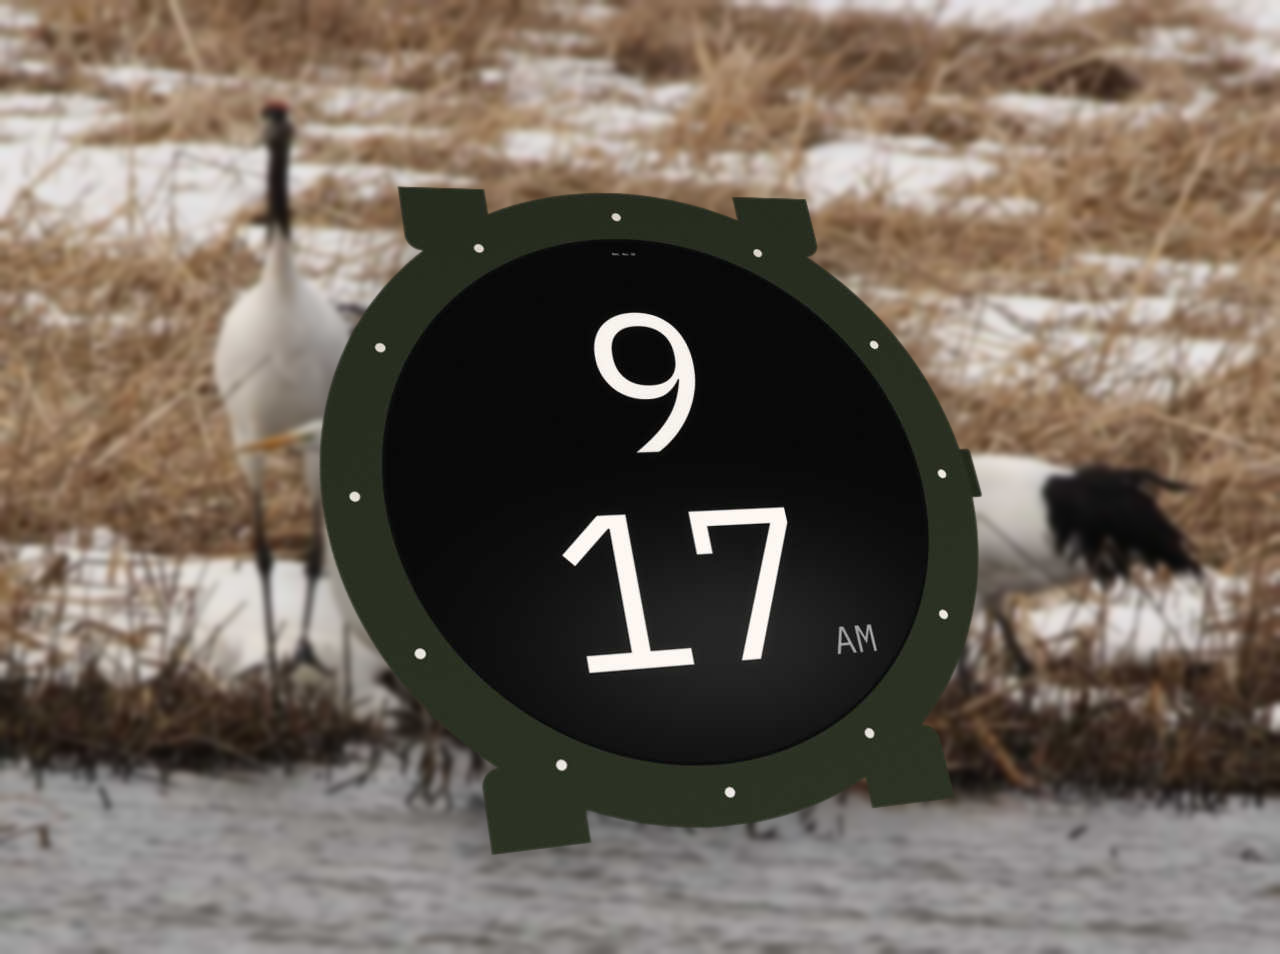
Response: 9:17
